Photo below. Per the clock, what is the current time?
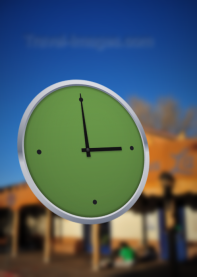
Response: 3:00
